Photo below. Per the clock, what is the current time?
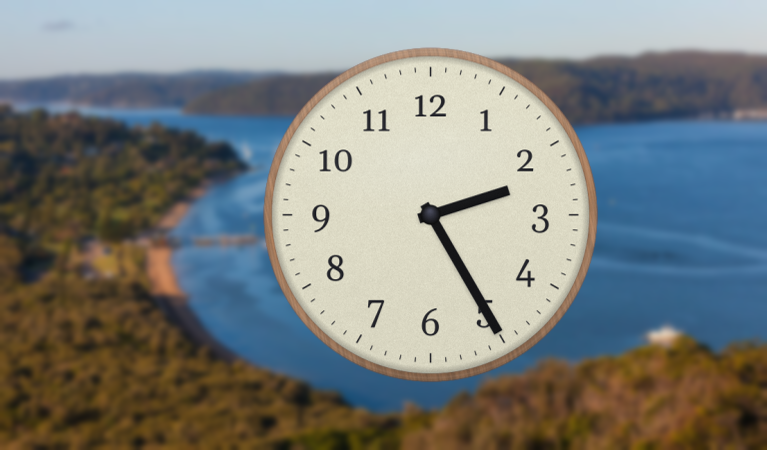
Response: 2:25
